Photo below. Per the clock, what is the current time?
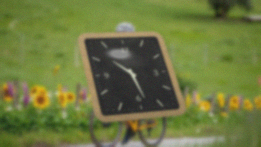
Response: 10:28
